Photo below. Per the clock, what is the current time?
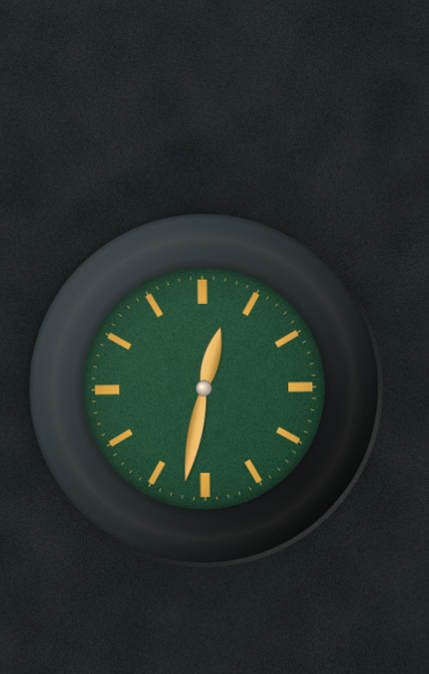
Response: 12:32
